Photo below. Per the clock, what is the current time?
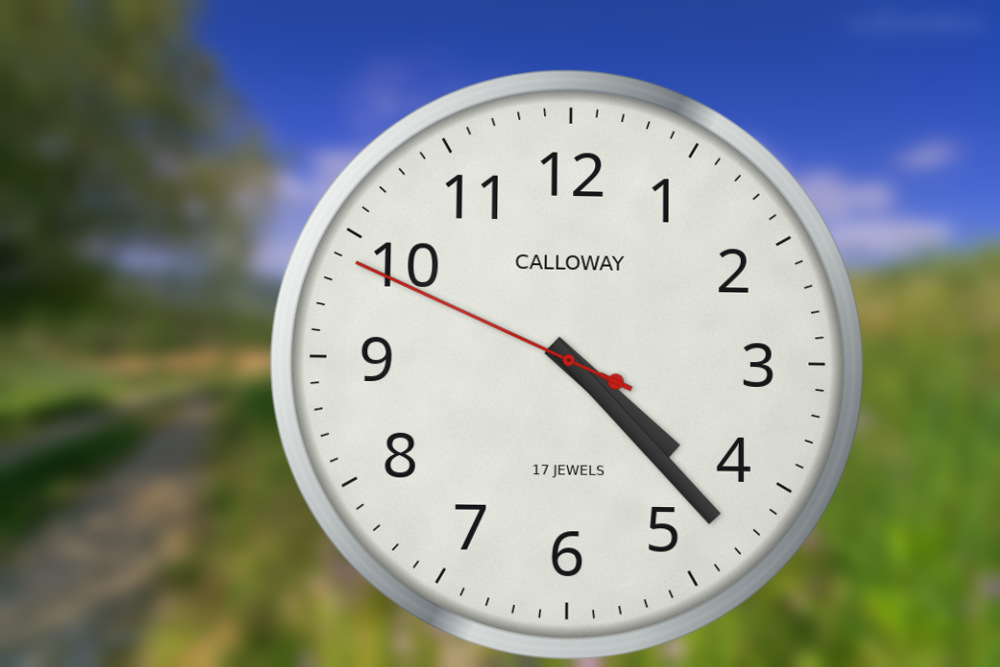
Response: 4:22:49
